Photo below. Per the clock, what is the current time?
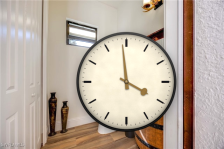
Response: 3:59
